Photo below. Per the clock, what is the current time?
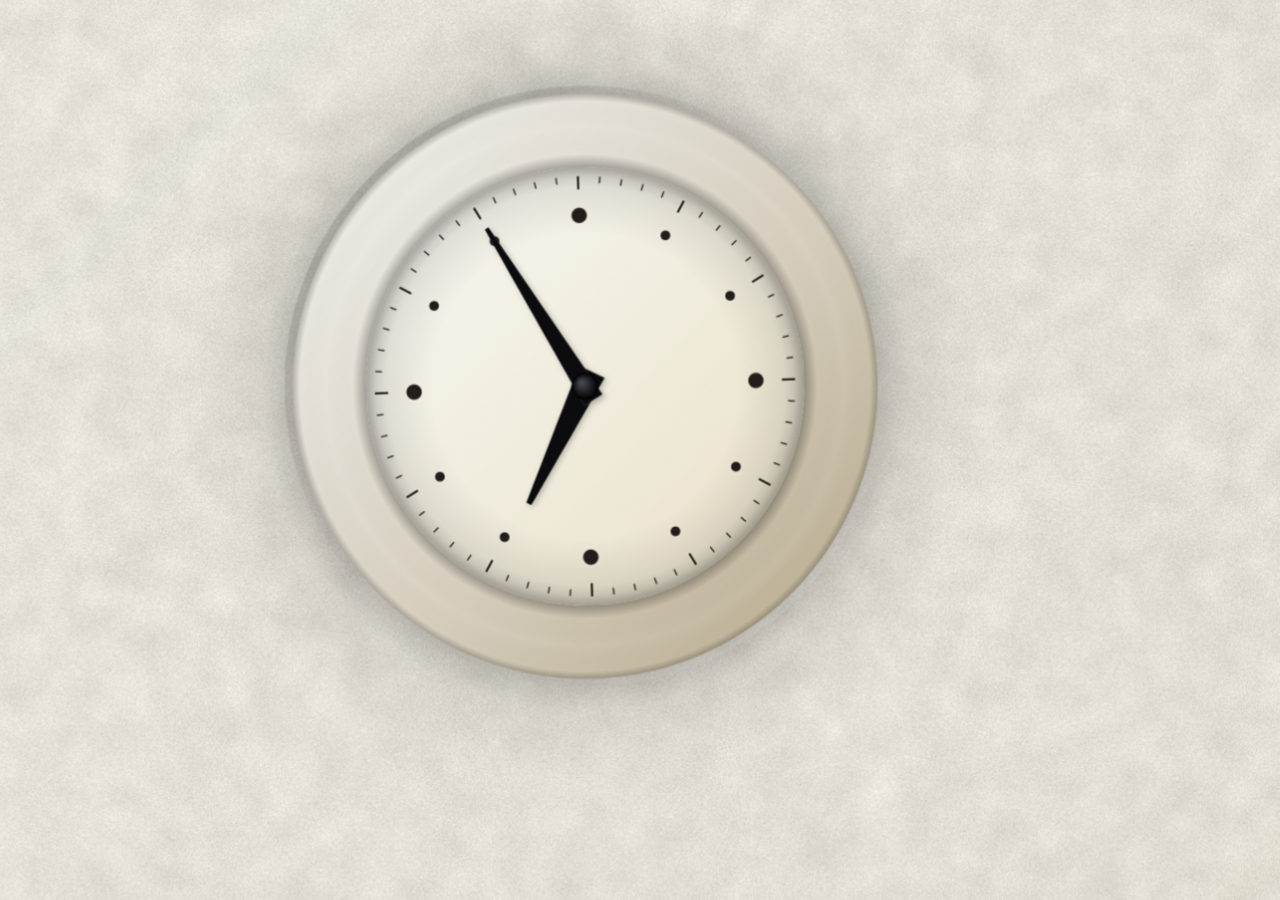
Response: 6:55
